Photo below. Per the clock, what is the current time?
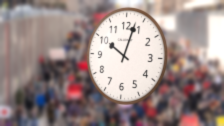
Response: 10:03
